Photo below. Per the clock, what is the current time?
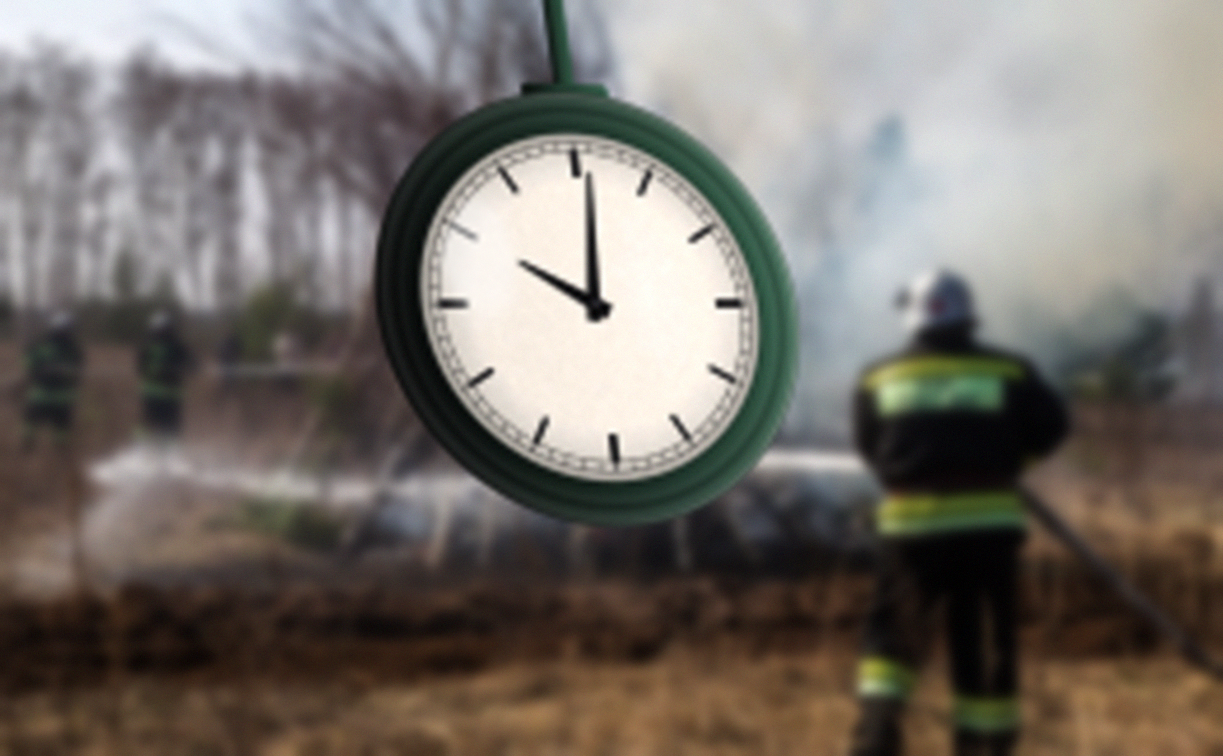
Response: 10:01
